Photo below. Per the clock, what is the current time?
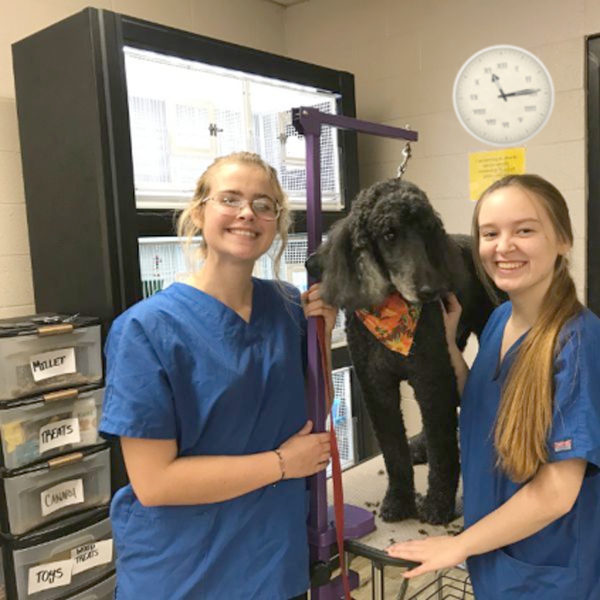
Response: 11:14
